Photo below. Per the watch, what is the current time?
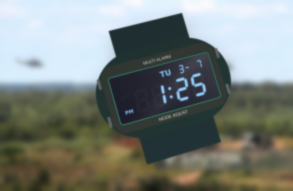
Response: 1:25
